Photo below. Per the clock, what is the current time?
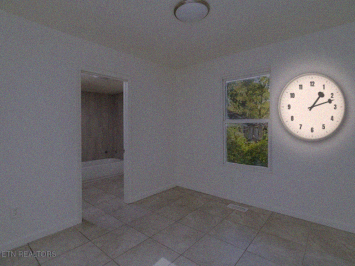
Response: 1:12
